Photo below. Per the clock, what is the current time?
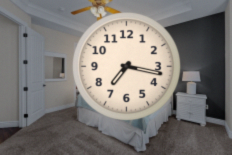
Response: 7:17
